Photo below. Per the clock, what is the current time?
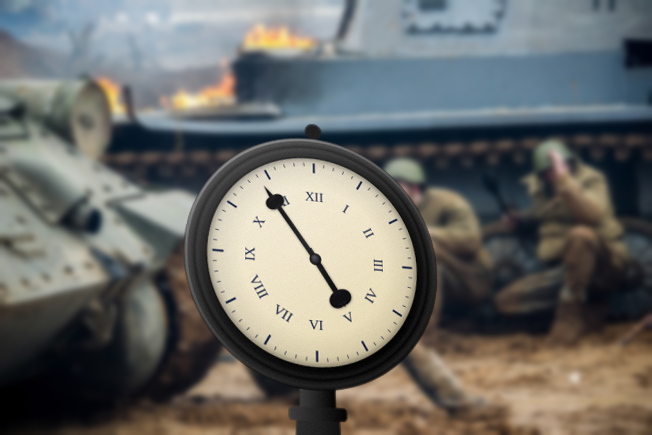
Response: 4:54
